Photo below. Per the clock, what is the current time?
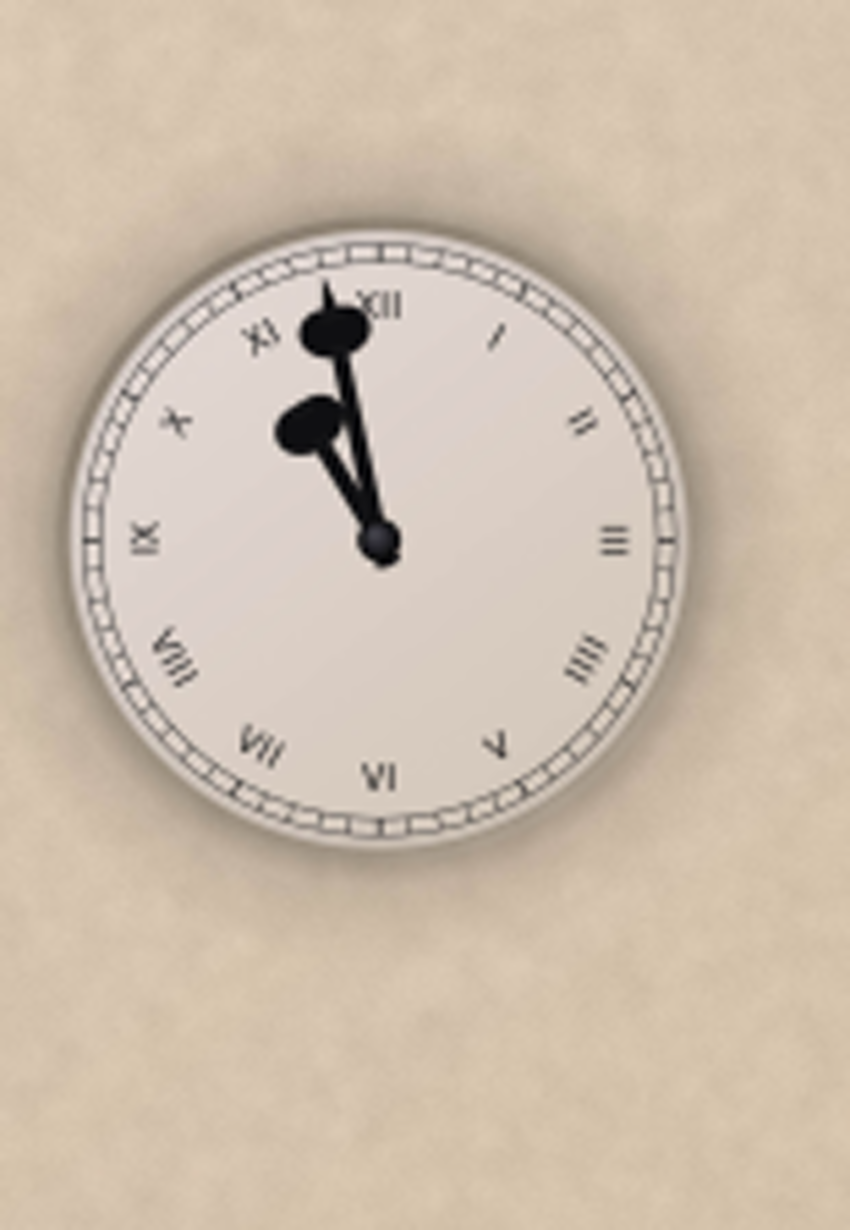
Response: 10:58
